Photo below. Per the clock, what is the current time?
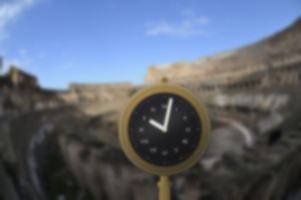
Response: 10:02
